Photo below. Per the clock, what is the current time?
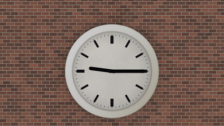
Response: 9:15
